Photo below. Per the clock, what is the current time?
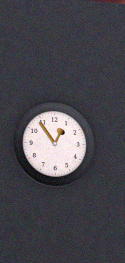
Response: 12:54
